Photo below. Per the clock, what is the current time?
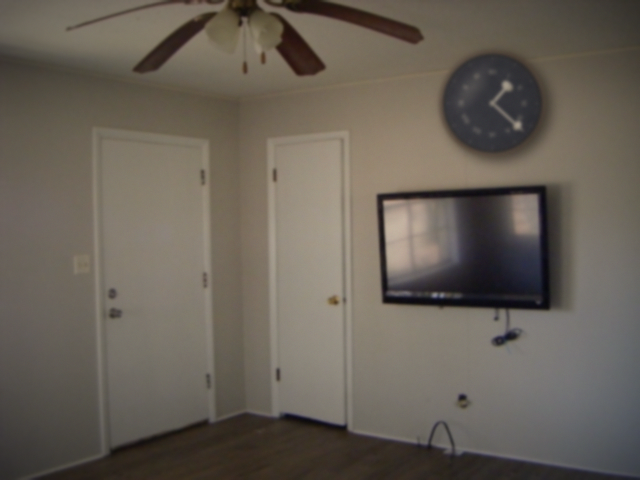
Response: 1:22
